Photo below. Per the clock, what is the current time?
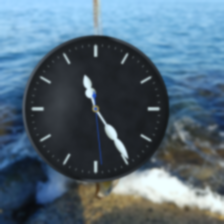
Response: 11:24:29
